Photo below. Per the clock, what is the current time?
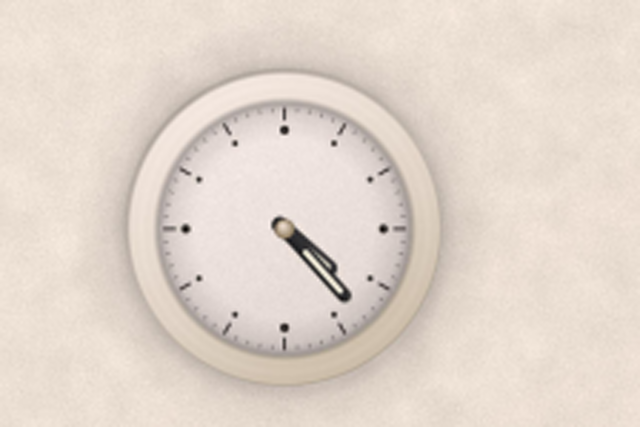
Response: 4:23
